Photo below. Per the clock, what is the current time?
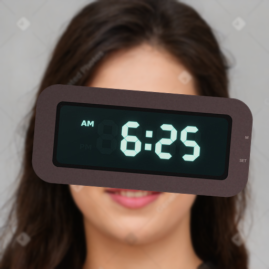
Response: 6:25
